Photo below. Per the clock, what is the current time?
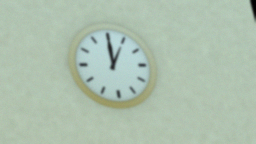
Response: 1:00
